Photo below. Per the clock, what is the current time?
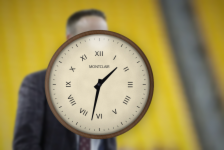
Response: 1:32
